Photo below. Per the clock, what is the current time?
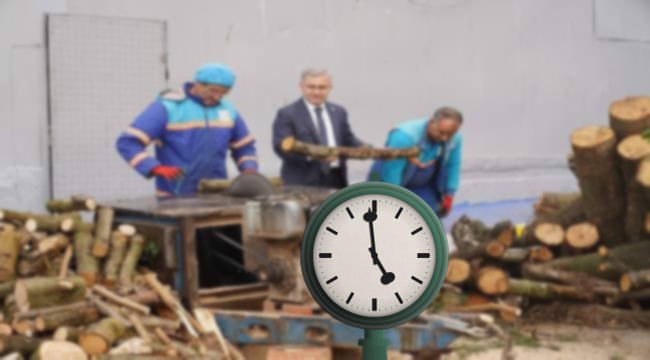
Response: 4:59
